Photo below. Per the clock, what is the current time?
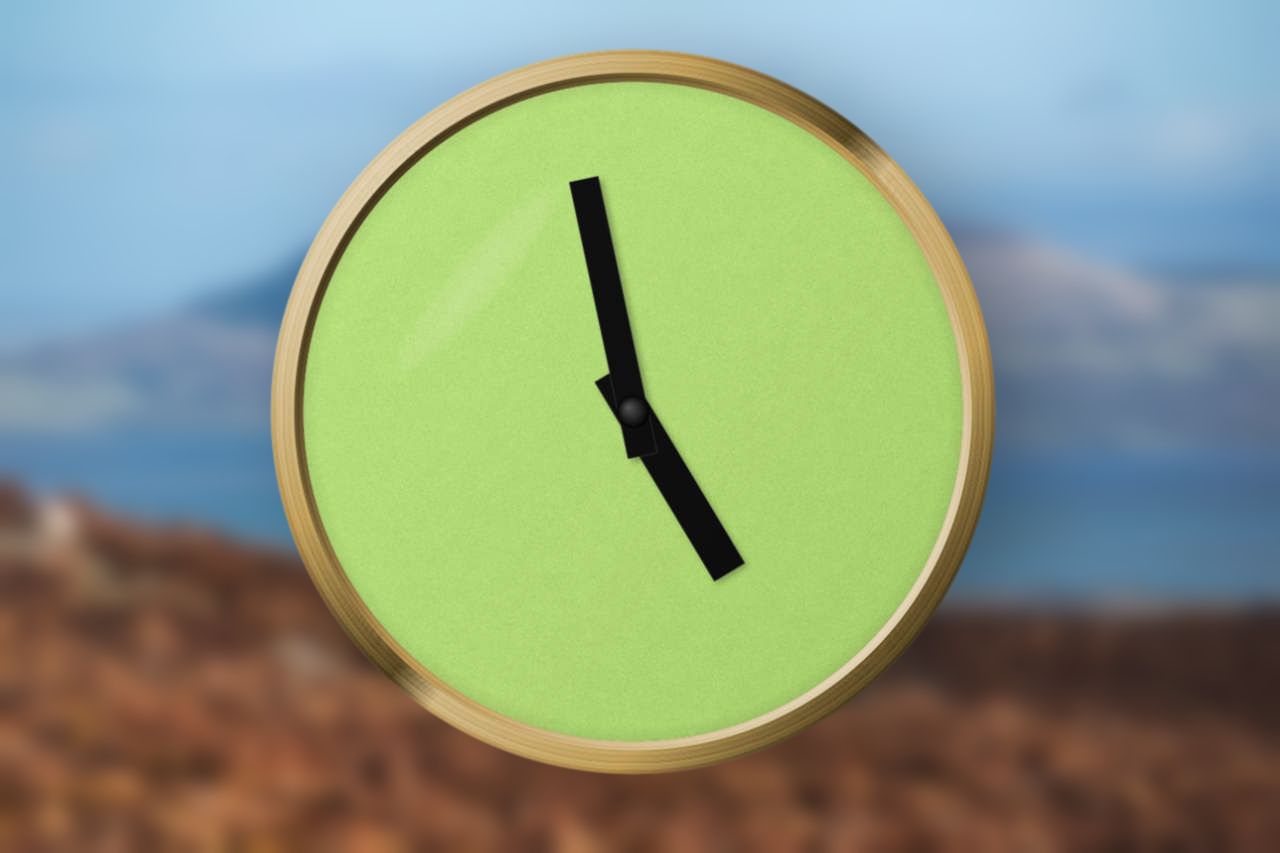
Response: 4:58
